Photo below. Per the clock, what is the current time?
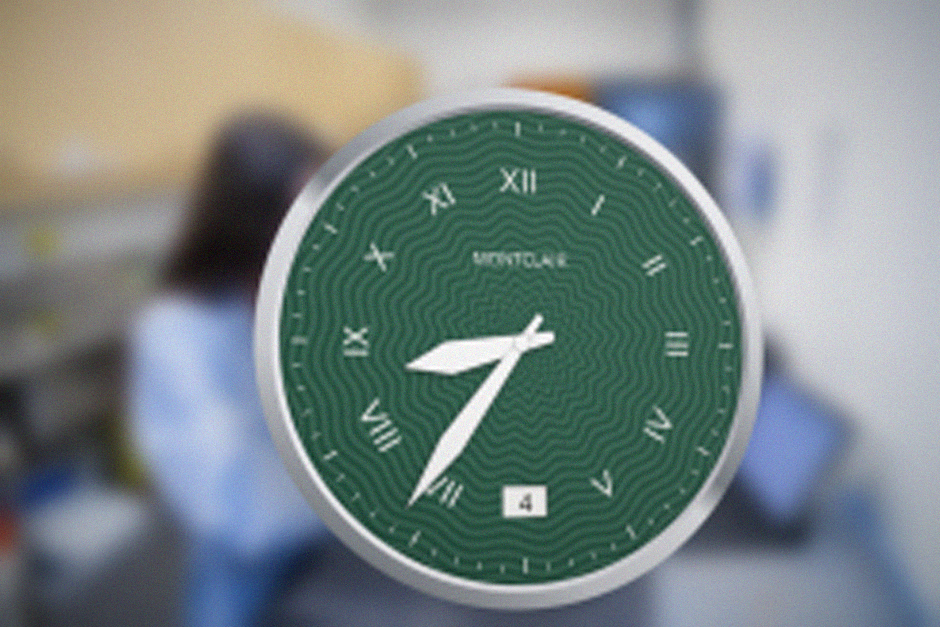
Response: 8:36
